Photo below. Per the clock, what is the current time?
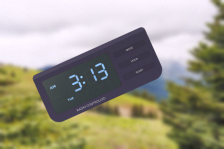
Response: 3:13
